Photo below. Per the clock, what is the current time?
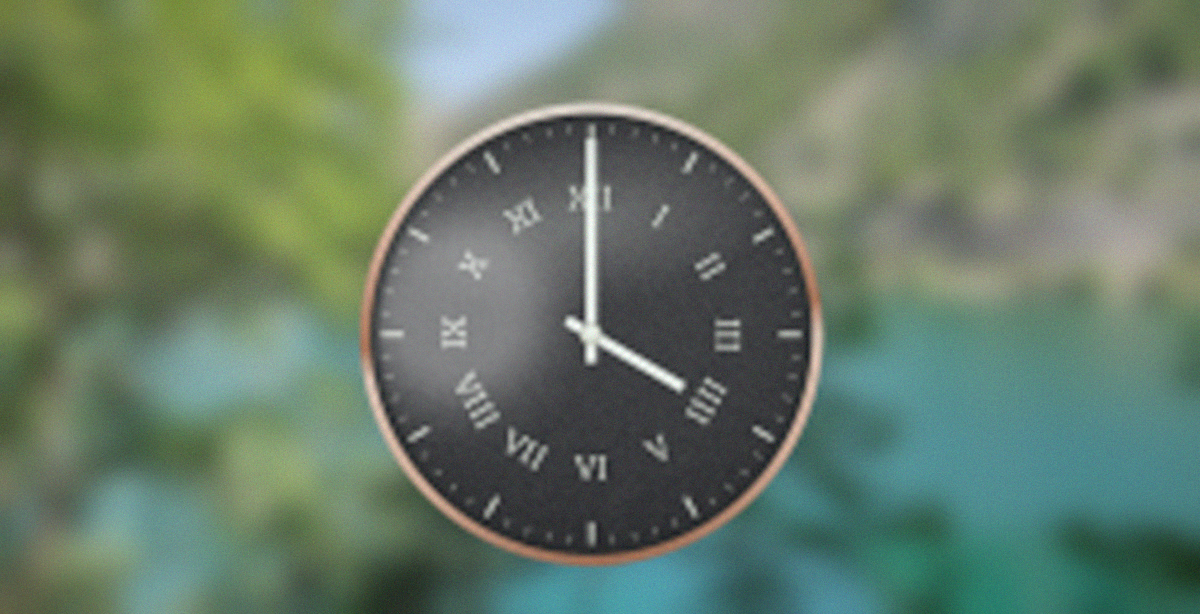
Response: 4:00
